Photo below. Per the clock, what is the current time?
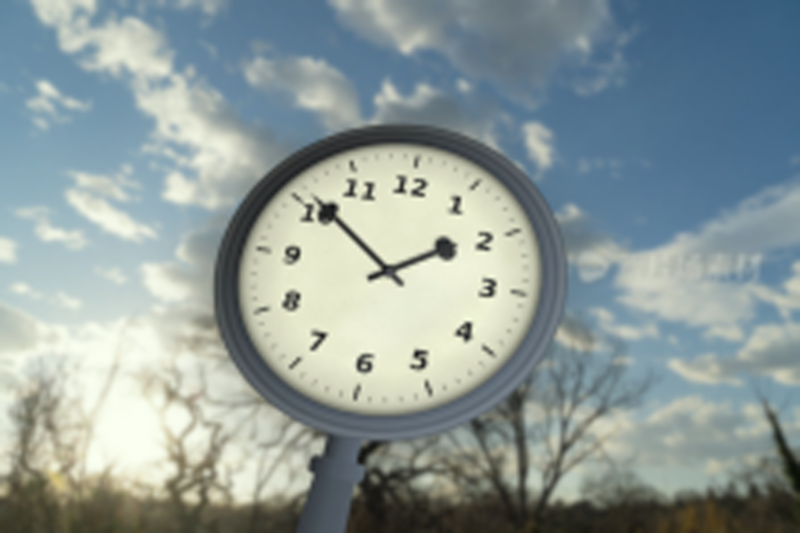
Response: 1:51
